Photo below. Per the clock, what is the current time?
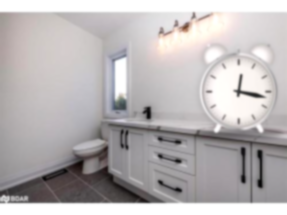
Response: 12:17
